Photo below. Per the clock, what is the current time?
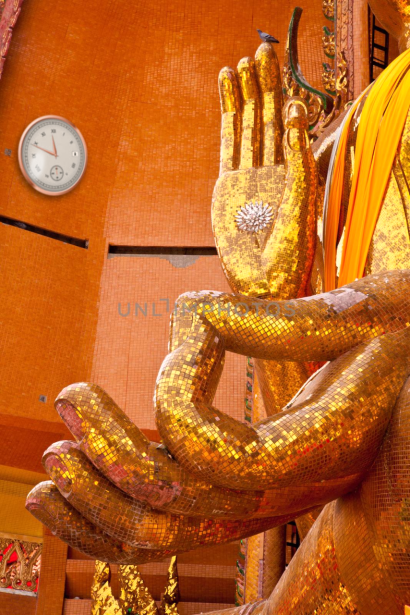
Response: 11:49
